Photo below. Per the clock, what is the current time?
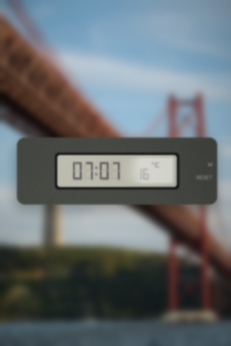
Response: 7:07
